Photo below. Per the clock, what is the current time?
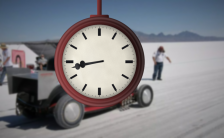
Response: 8:43
